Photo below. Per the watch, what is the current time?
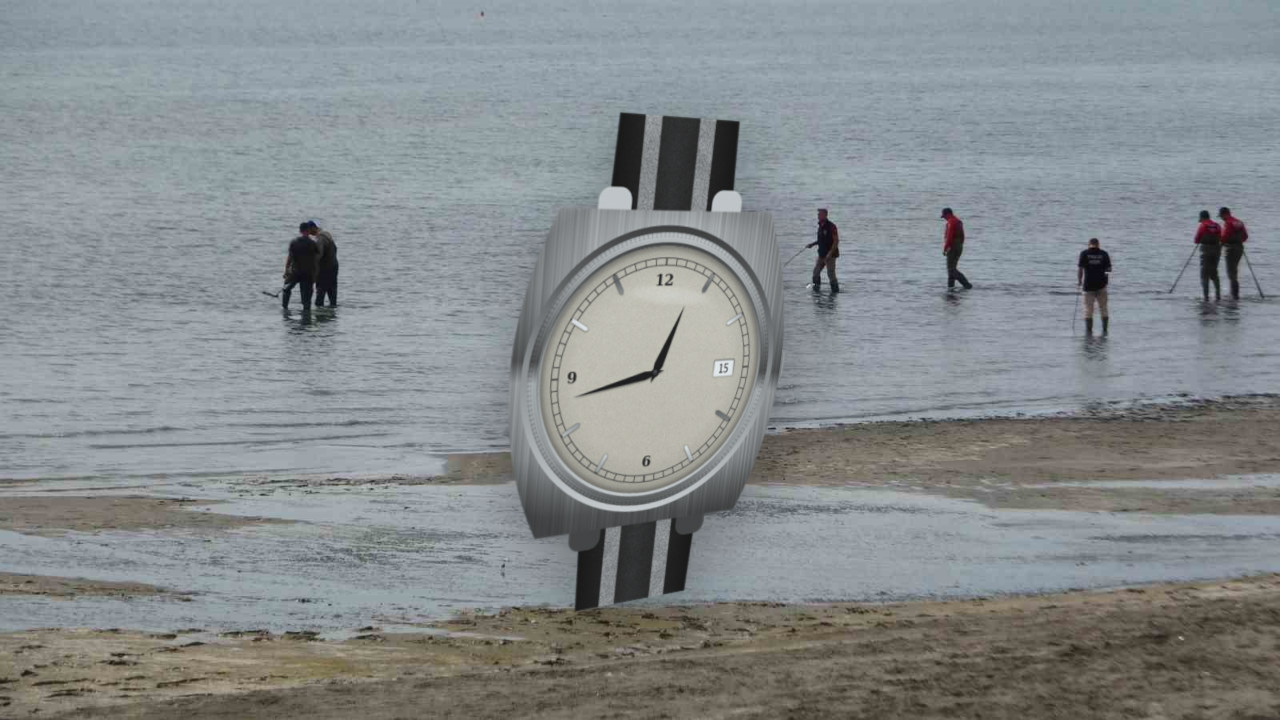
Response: 12:43
